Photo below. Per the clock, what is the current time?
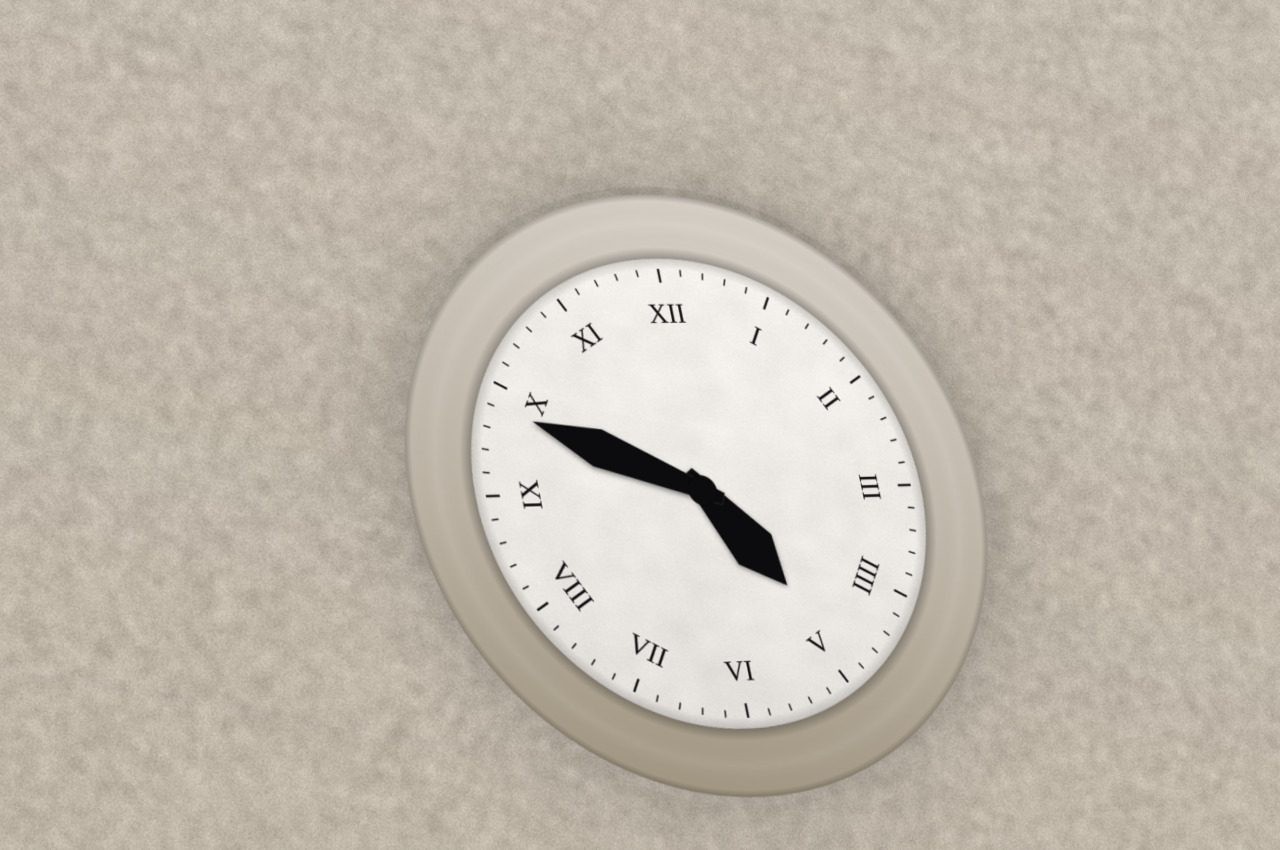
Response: 4:49
